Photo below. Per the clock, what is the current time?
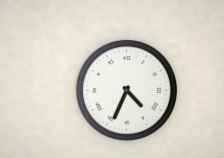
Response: 4:34
